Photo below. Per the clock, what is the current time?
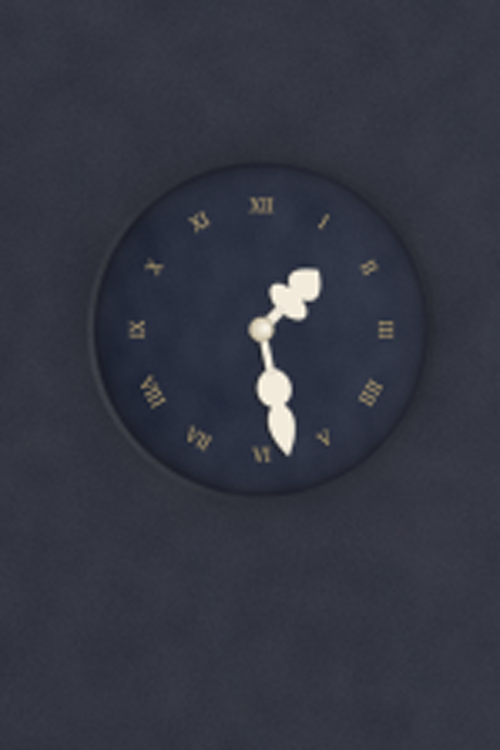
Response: 1:28
